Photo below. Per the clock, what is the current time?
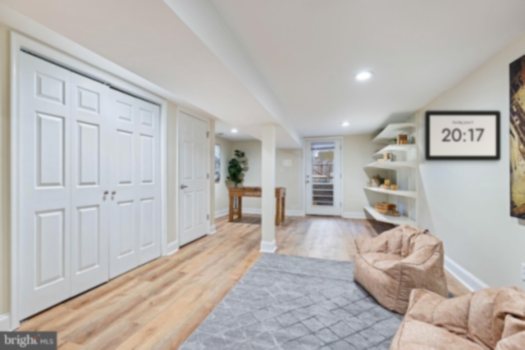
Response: 20:17
